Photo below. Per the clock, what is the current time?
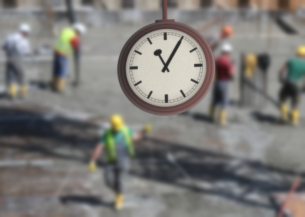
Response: 11:05
